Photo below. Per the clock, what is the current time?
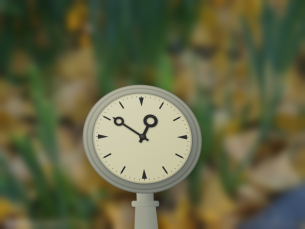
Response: 12:51
